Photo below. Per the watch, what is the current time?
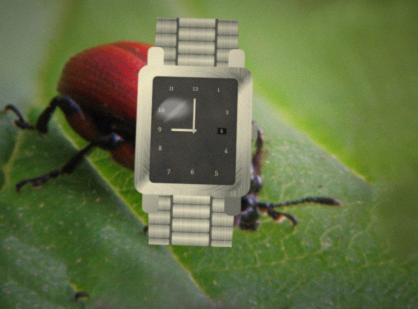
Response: 9:00
